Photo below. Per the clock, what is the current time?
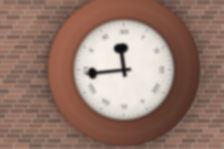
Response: 11:44
